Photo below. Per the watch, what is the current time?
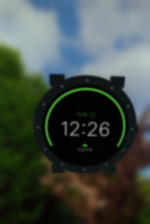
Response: 12:26
